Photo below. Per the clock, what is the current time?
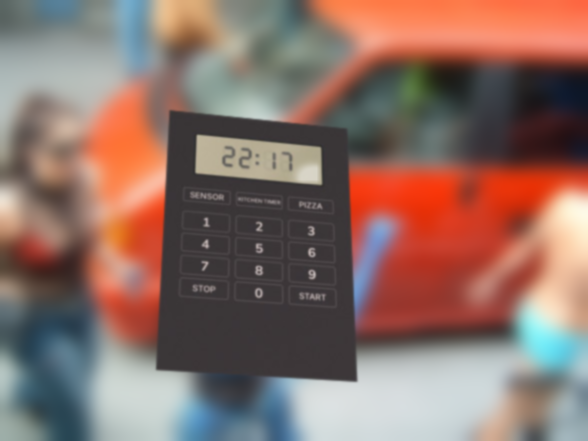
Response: 22:17
